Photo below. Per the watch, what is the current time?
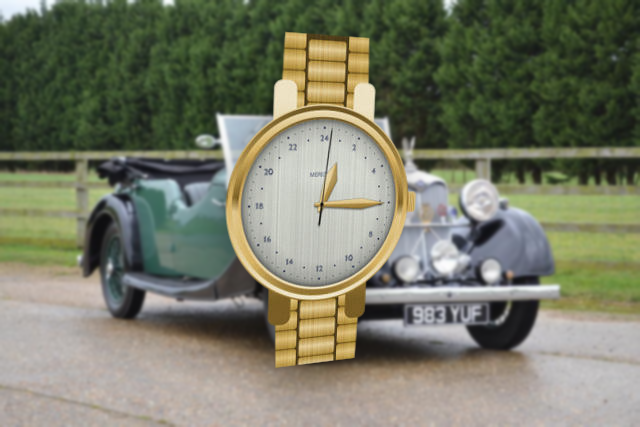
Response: 1:15:01
